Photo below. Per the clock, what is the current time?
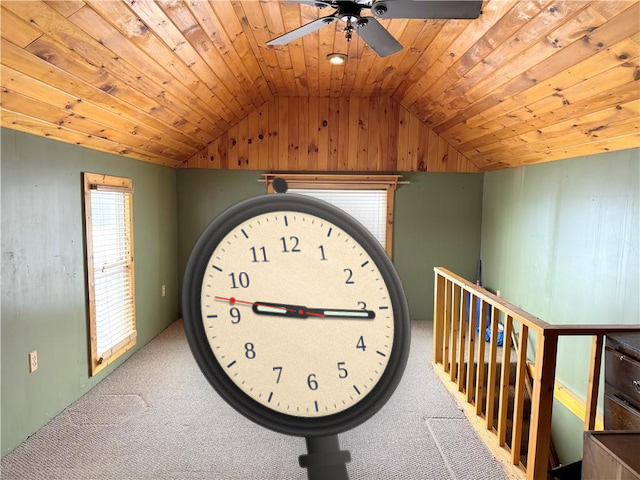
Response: 9:15:47
